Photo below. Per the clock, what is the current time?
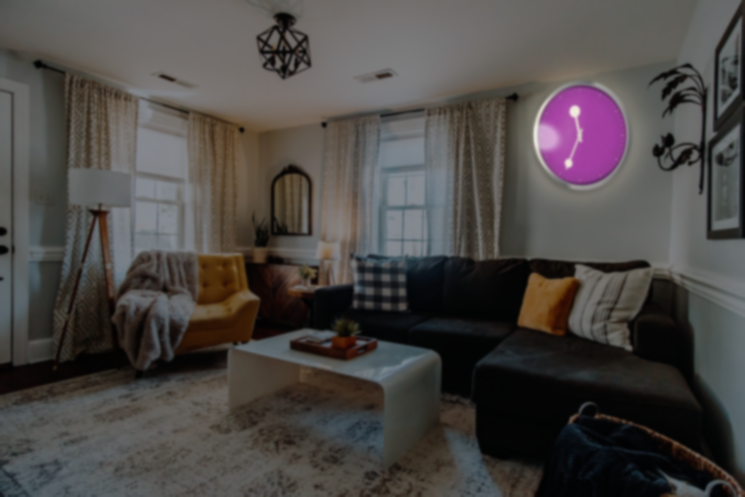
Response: 11:34
